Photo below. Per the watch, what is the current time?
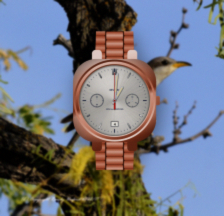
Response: 1:01
